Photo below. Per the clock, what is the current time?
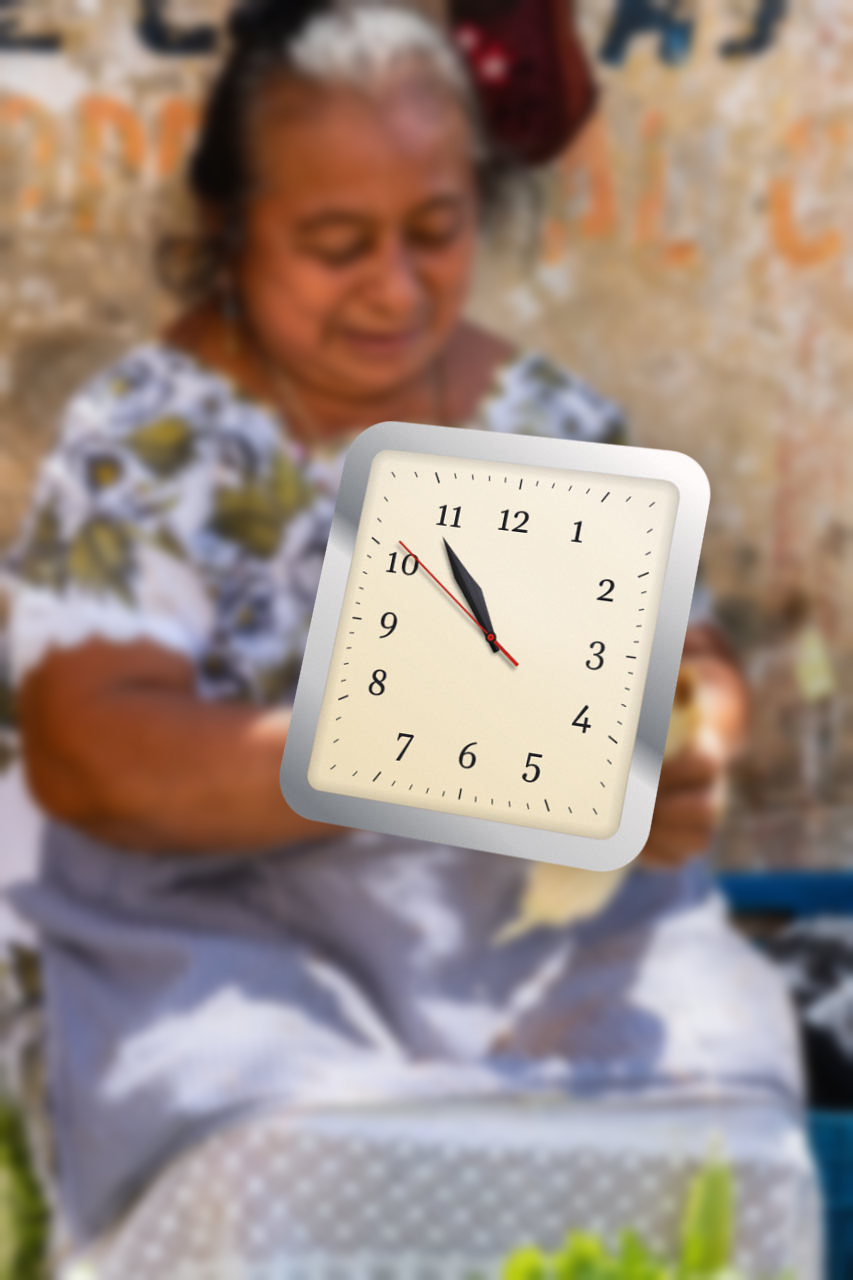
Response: 10:53:51
